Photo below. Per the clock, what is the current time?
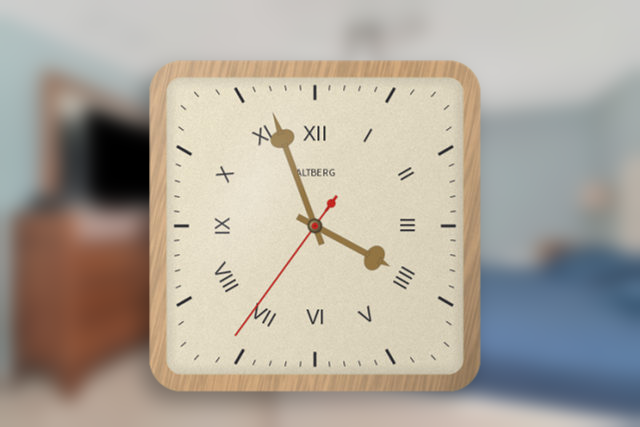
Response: 3:56:36
